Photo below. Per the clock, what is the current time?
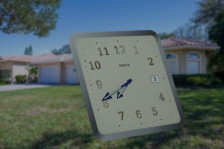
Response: 7:41
